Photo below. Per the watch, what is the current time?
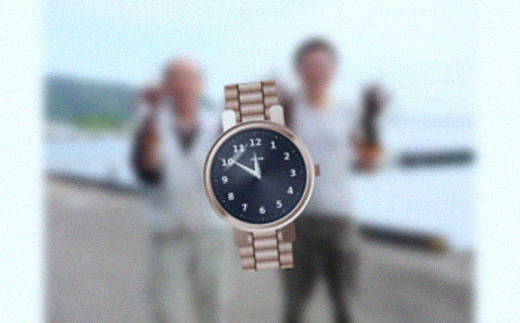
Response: 11:51
